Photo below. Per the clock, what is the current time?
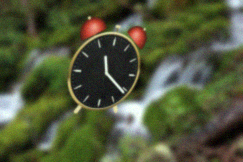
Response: 11:21
